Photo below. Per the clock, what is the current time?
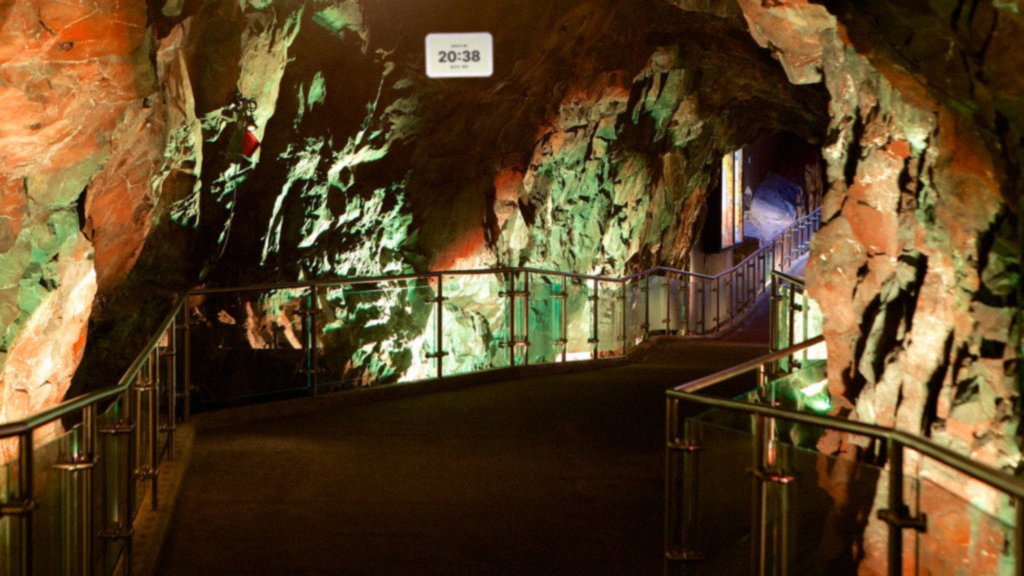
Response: 20:38
